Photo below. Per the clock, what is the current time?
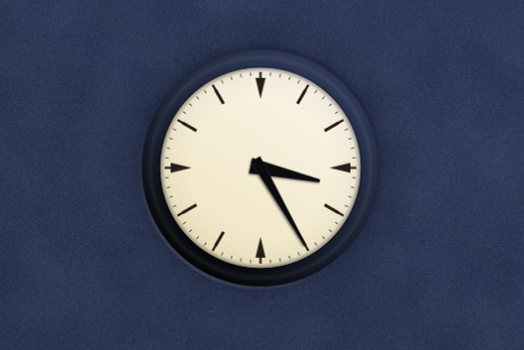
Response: 3:25
